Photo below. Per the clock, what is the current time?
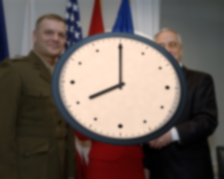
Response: 8:00
